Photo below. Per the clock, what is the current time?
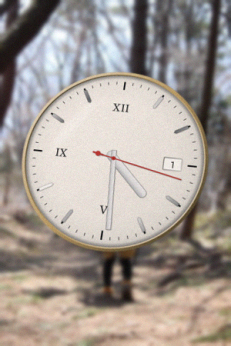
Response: 4:29:17
